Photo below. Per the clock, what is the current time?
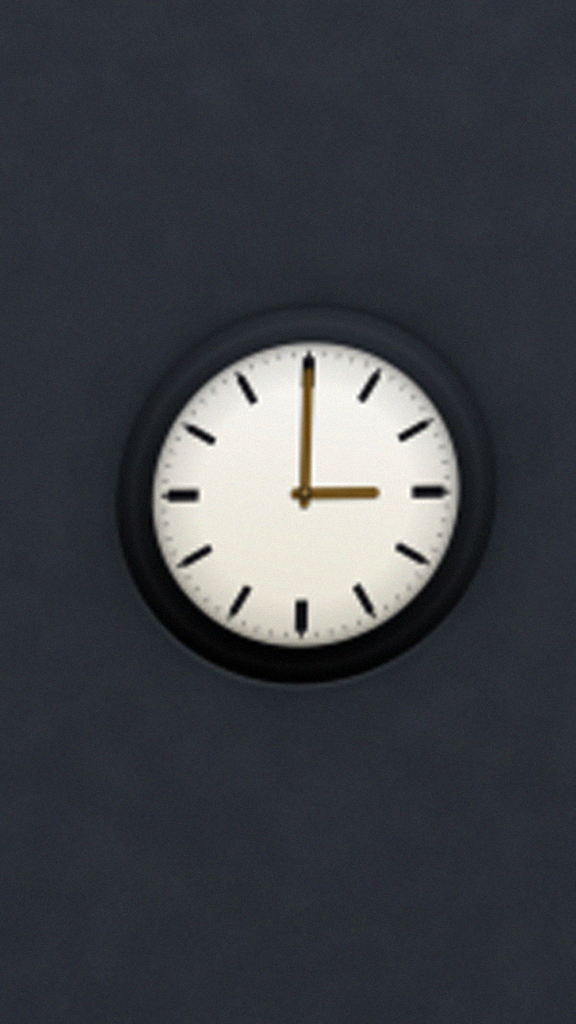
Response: 3:00
